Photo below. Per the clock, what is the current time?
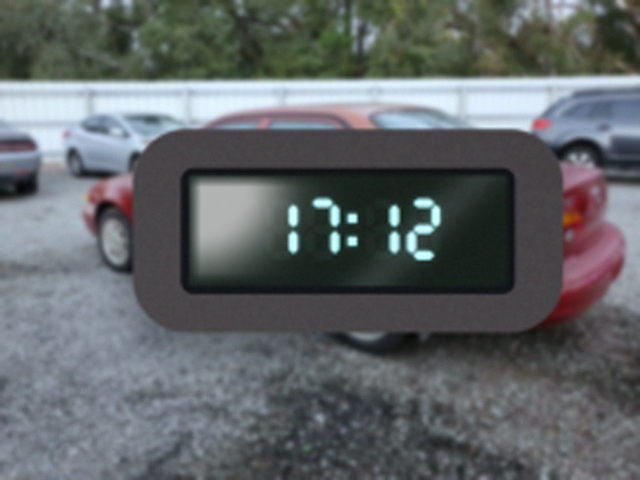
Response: 17:12
